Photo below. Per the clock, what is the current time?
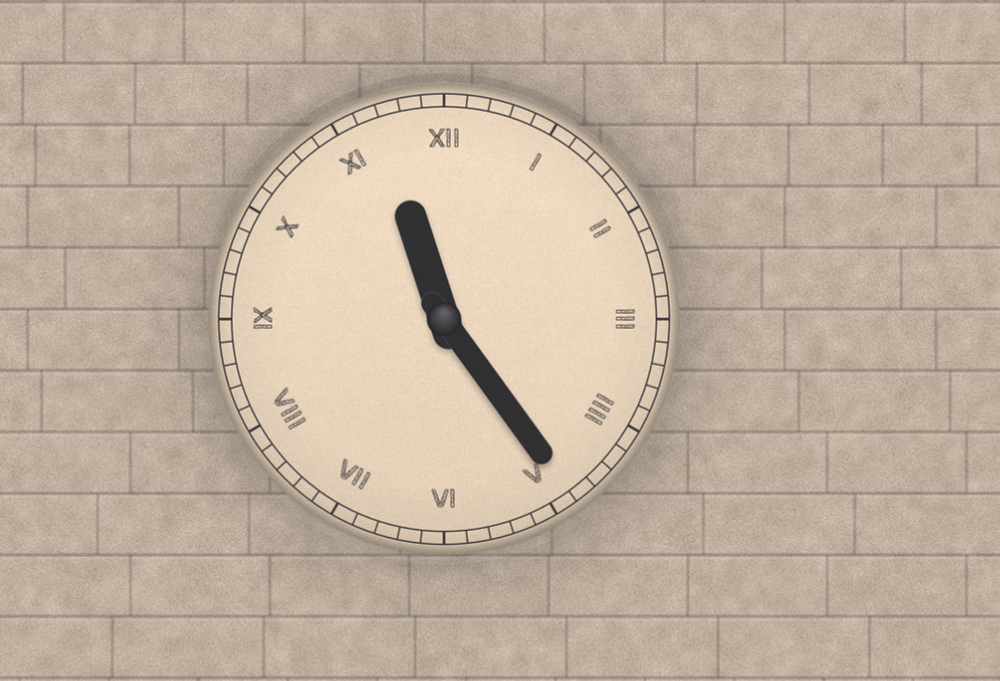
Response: 11:24
